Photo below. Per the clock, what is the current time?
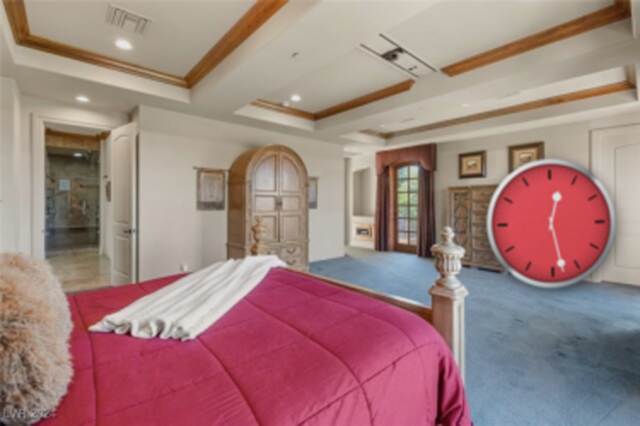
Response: 12:28
